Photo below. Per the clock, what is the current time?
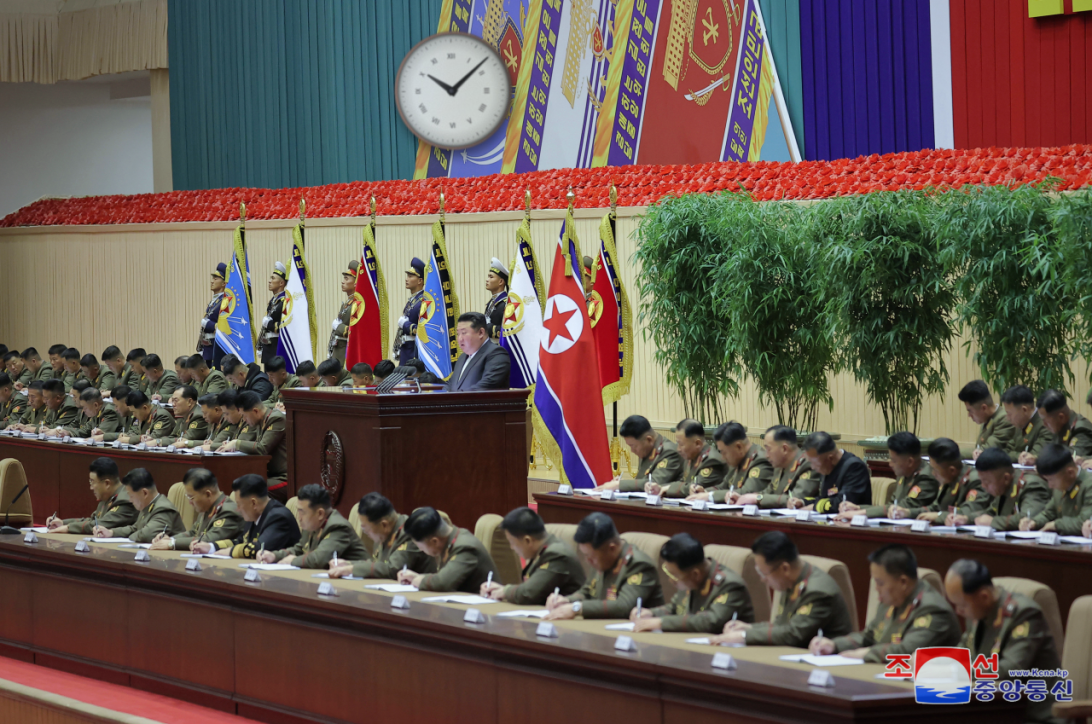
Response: 10:08
